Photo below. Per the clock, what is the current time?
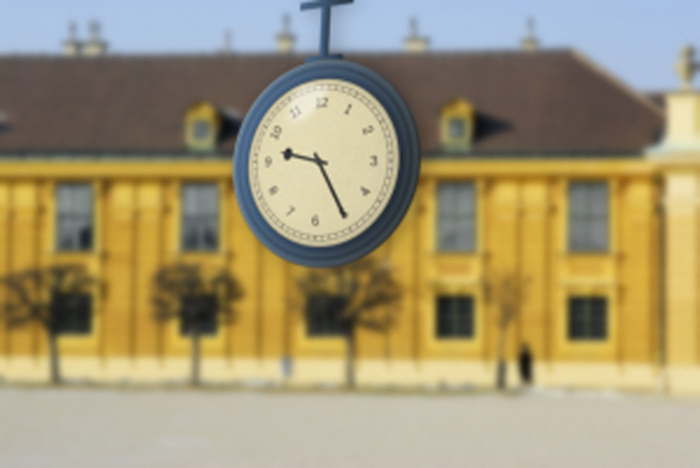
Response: 9:25
